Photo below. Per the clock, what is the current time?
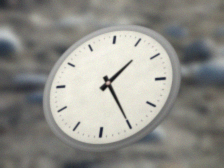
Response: 1:25
